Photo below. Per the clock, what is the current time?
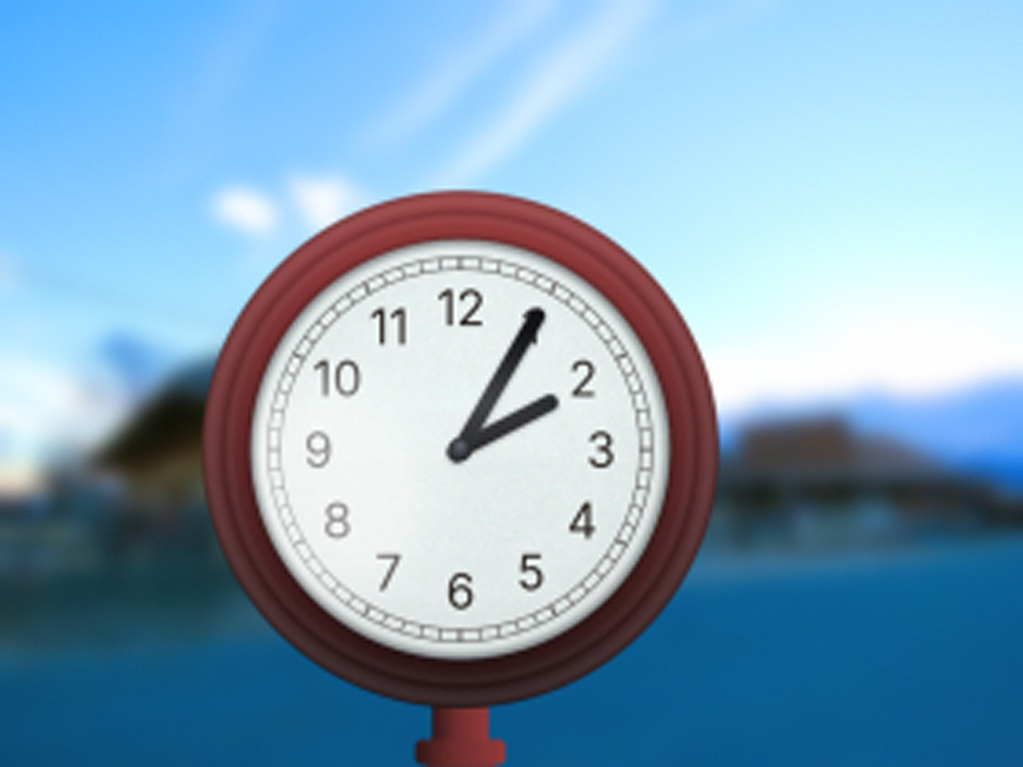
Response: 2:05
